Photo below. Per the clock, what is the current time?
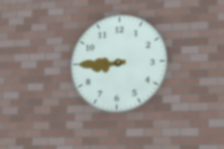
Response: 8:45
